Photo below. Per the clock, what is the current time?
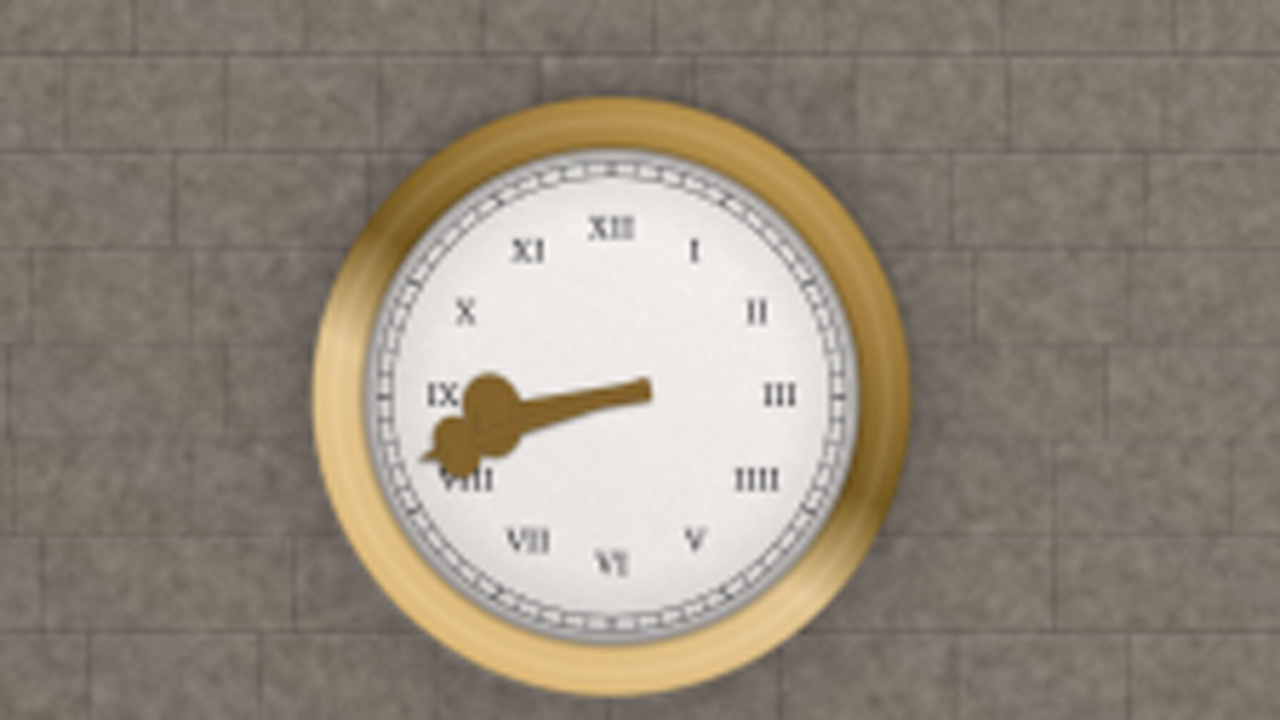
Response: 8:42
